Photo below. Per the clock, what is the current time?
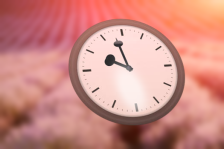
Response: 9:58
